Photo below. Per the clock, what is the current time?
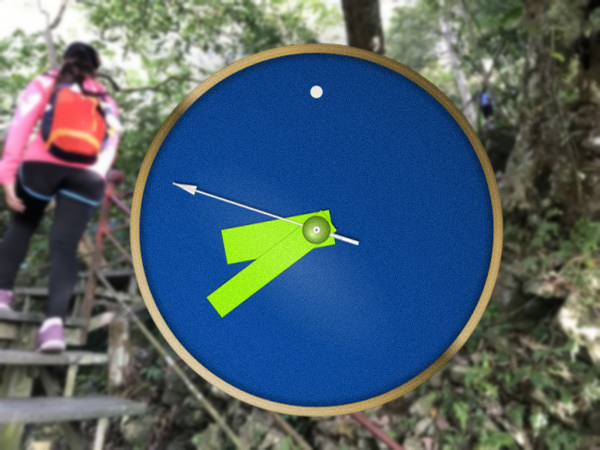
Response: 8:38:48
